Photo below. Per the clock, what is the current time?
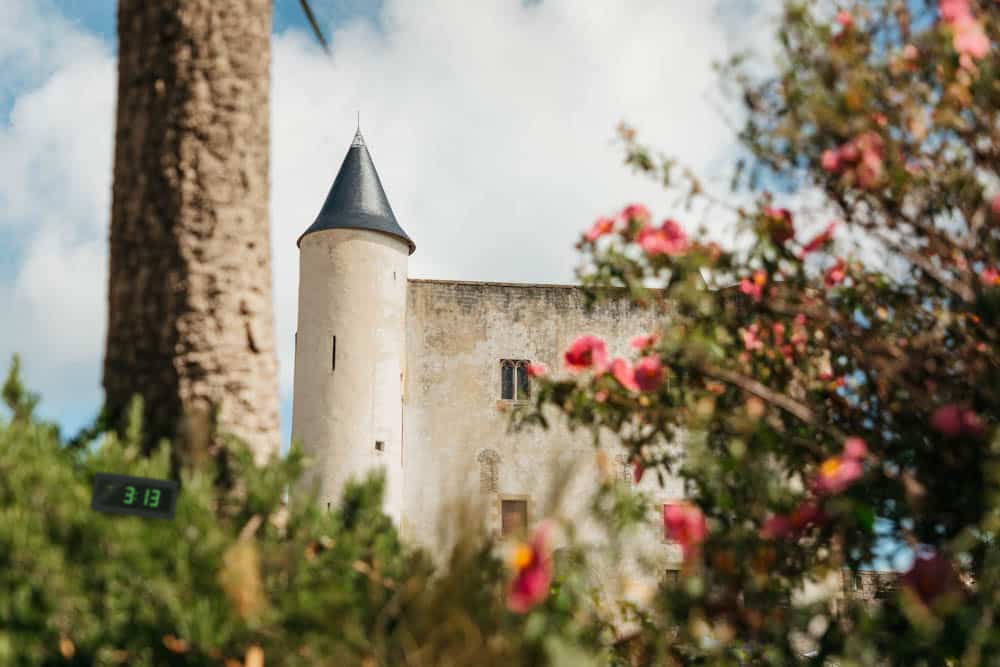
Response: 3:13
